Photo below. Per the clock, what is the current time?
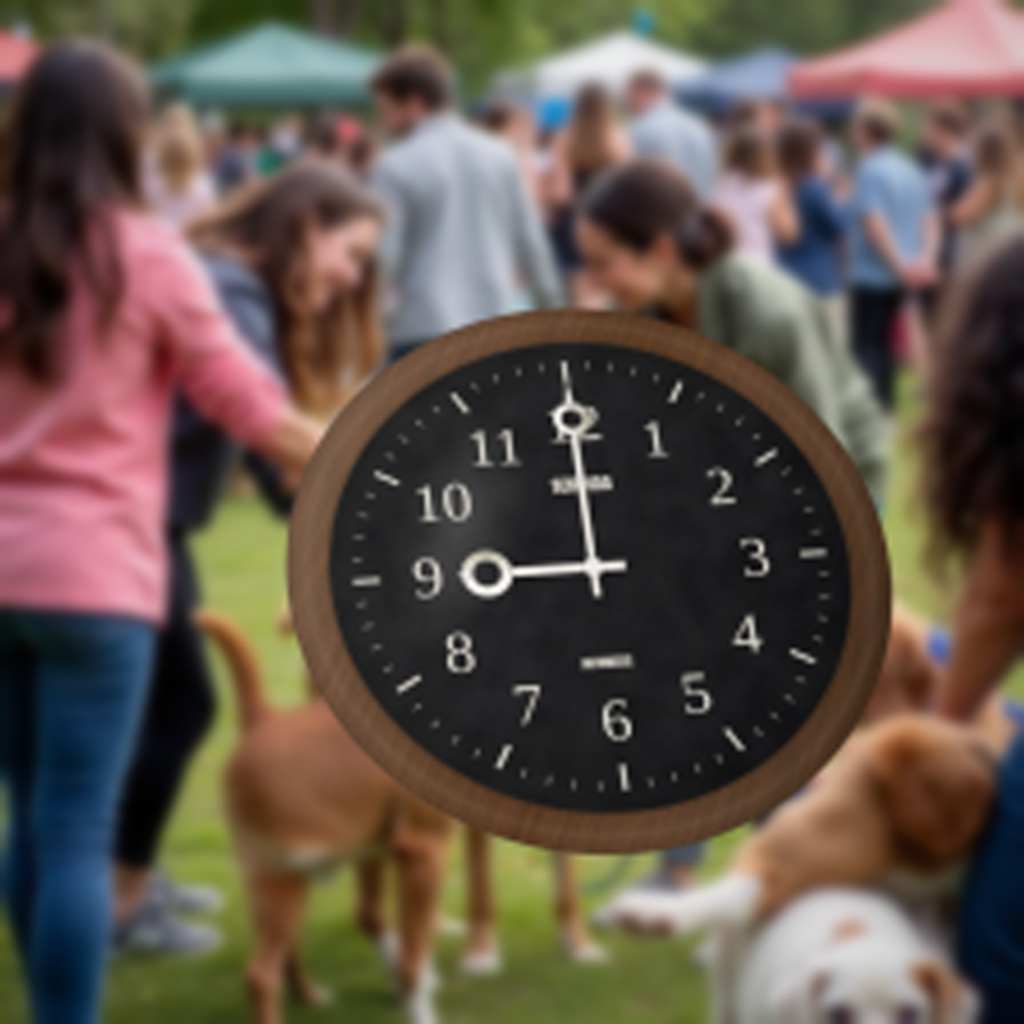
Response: 9:00
